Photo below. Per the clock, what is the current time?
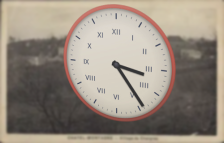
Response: 3:24
